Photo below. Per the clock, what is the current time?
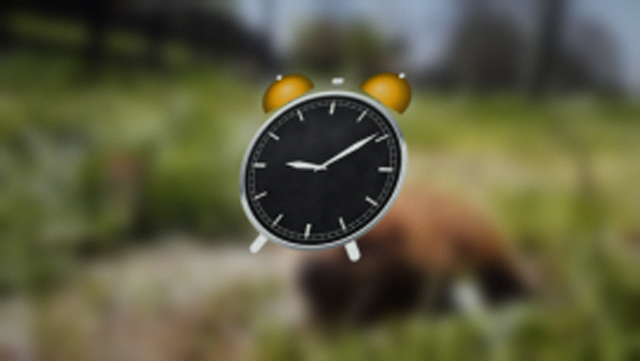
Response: 9:09
